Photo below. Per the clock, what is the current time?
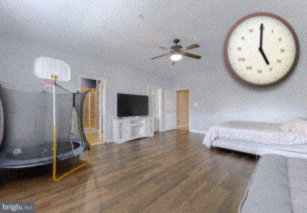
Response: 5:00
